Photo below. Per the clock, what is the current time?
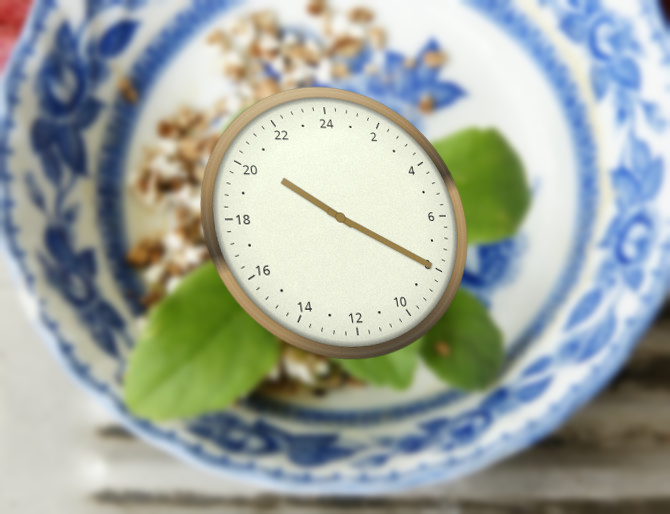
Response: 20:20
